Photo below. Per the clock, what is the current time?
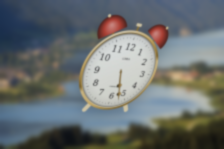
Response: 5:27
